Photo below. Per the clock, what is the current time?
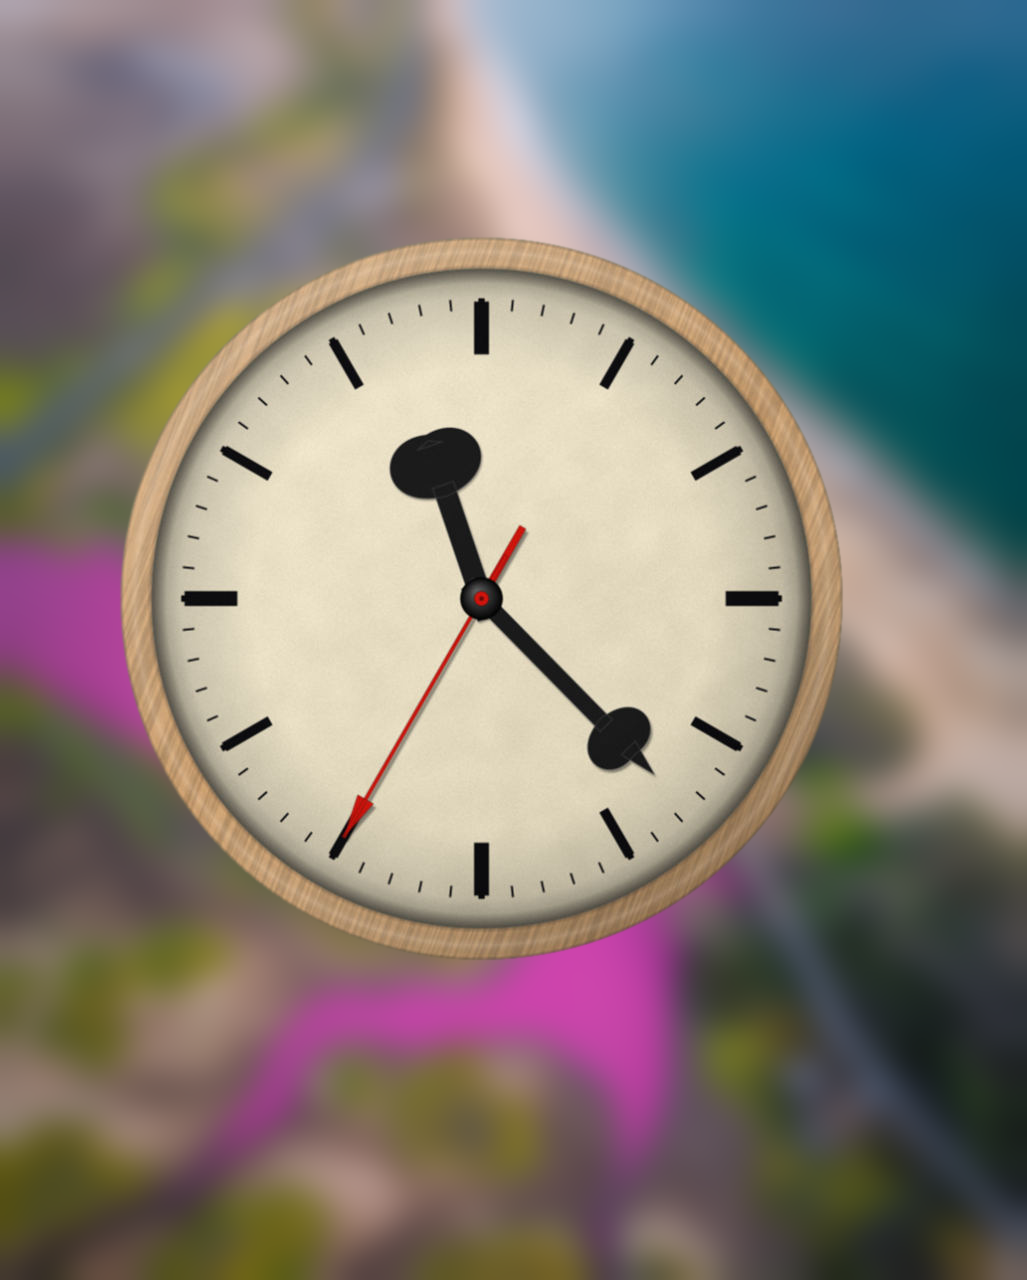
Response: 11:22:35
